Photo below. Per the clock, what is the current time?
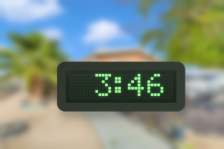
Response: 3:46
